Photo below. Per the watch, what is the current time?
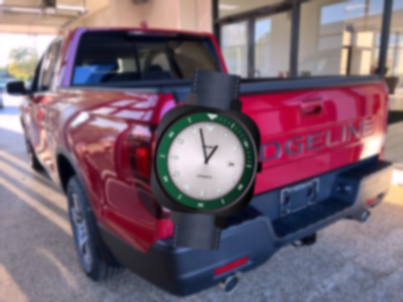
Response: 12:57
